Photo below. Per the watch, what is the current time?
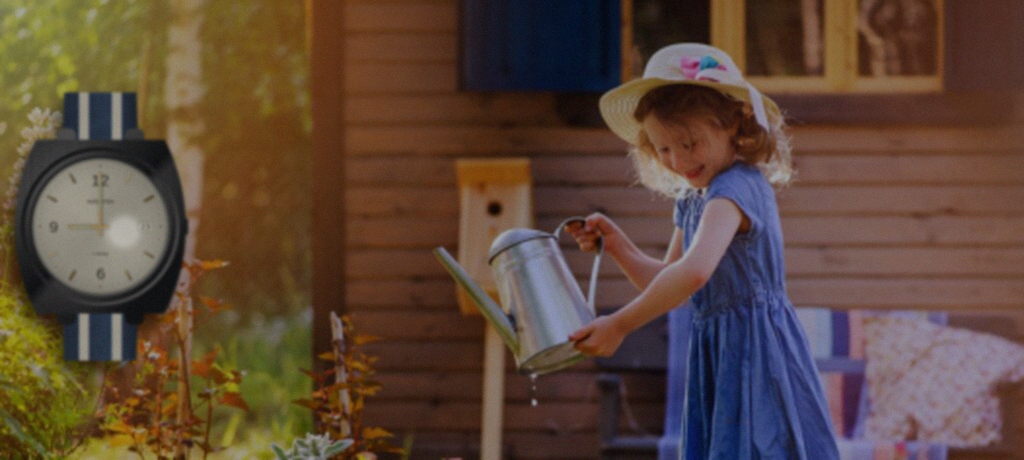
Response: 9:00
